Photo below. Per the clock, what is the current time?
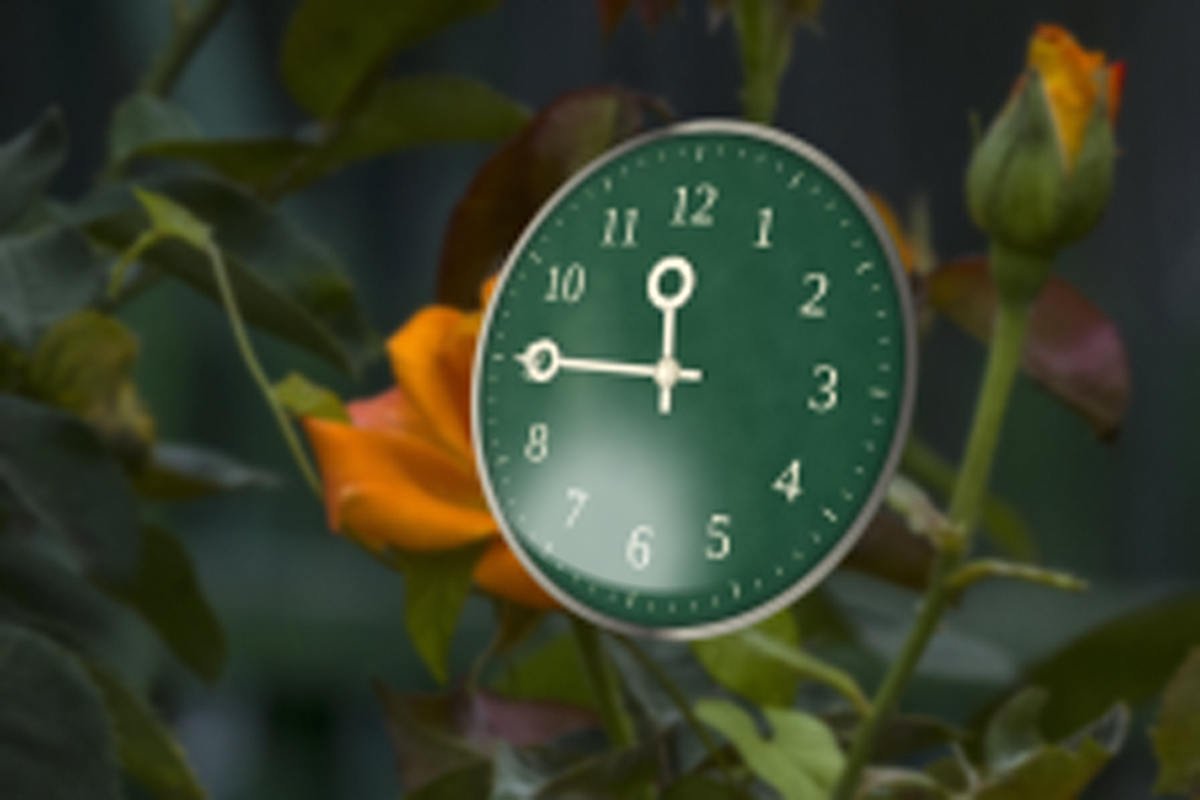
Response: 11:45
